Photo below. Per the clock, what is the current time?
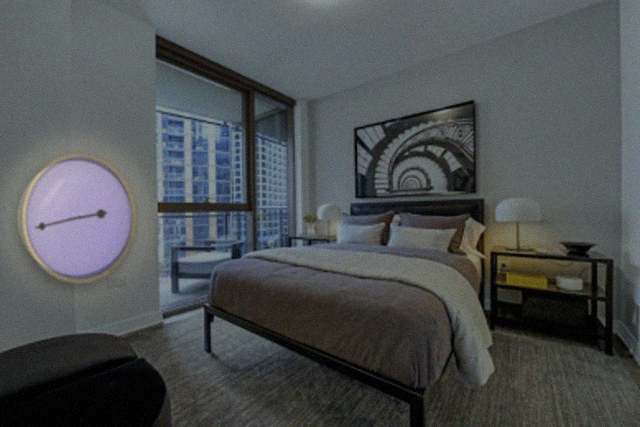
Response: 2:43
